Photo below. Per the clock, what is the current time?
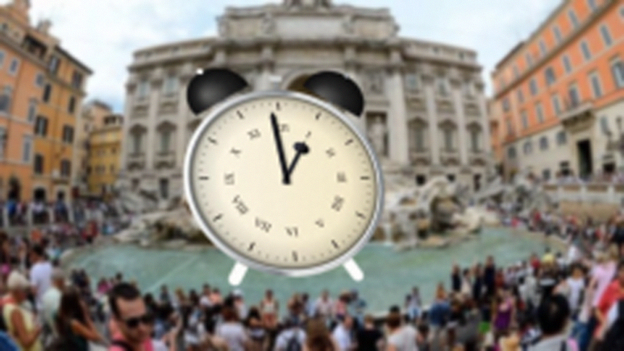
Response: 12:59
